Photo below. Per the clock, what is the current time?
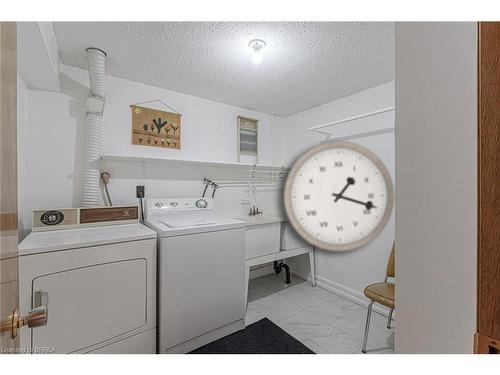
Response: 1:18
